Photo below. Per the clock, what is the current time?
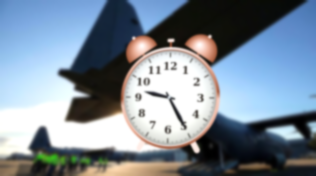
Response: 9:25
